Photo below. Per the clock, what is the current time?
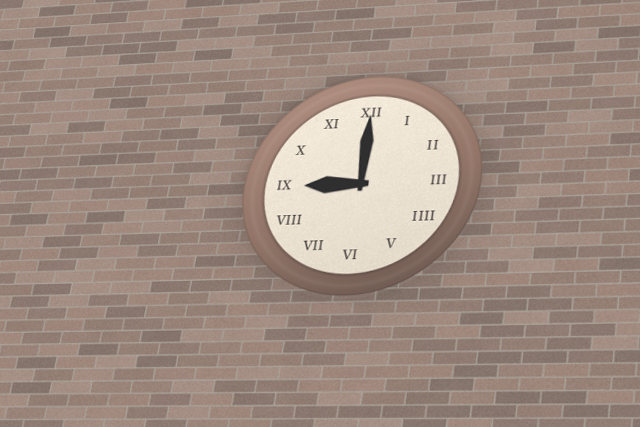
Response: 9:00
